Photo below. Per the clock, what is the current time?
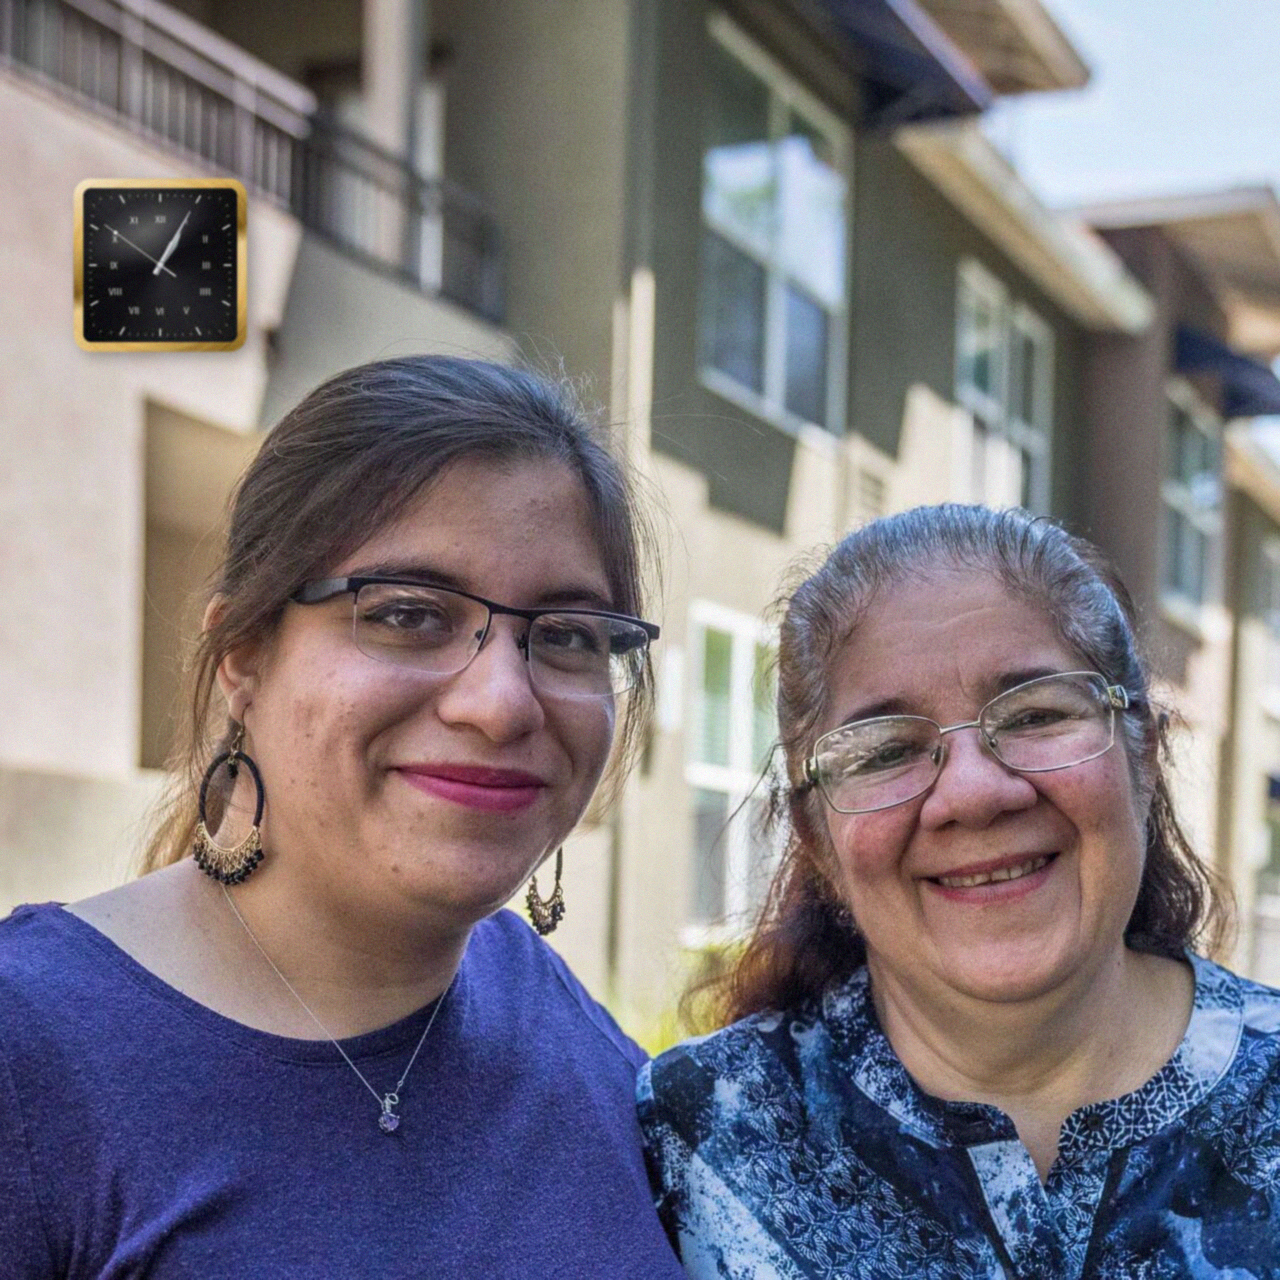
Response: 1:04:51
